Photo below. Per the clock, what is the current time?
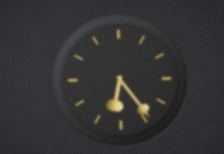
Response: 6:24
